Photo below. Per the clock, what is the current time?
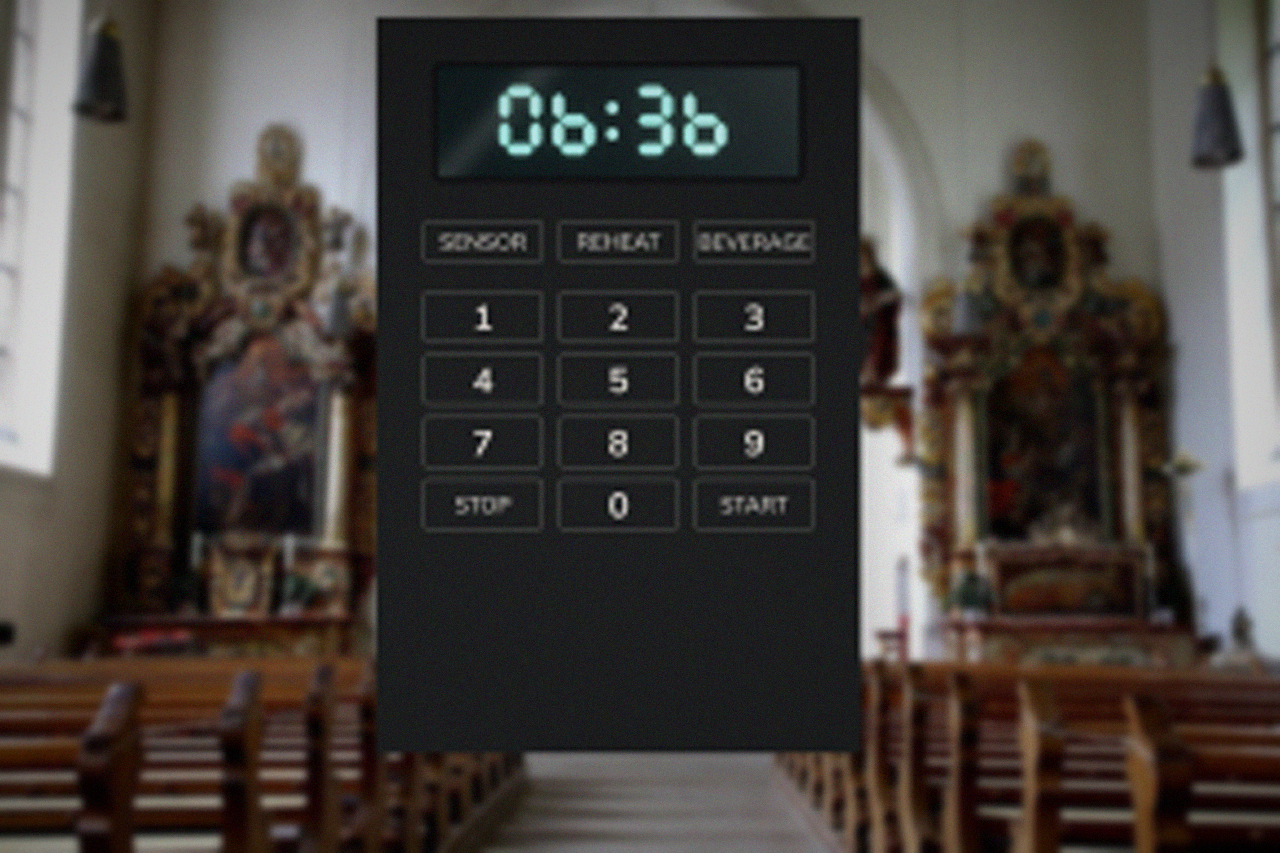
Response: 6:36
